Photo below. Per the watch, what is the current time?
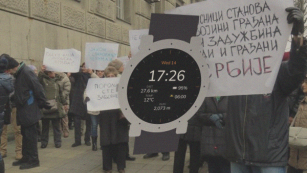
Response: 17:26
